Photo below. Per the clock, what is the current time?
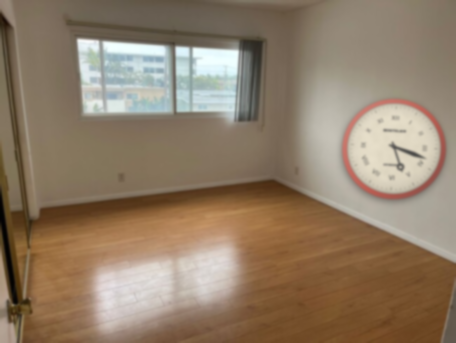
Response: 5:18
